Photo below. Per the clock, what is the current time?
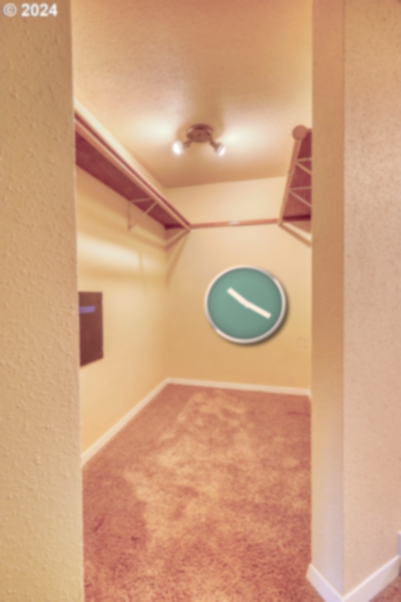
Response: 10:20
